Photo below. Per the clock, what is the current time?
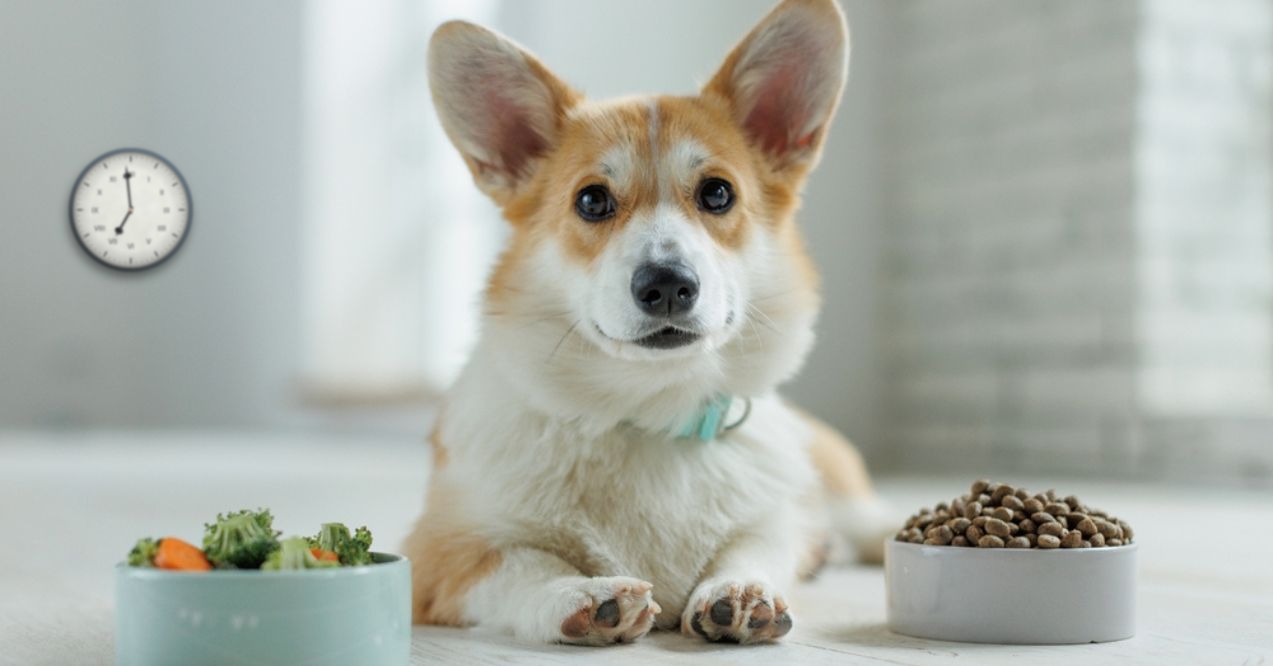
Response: 6:59
